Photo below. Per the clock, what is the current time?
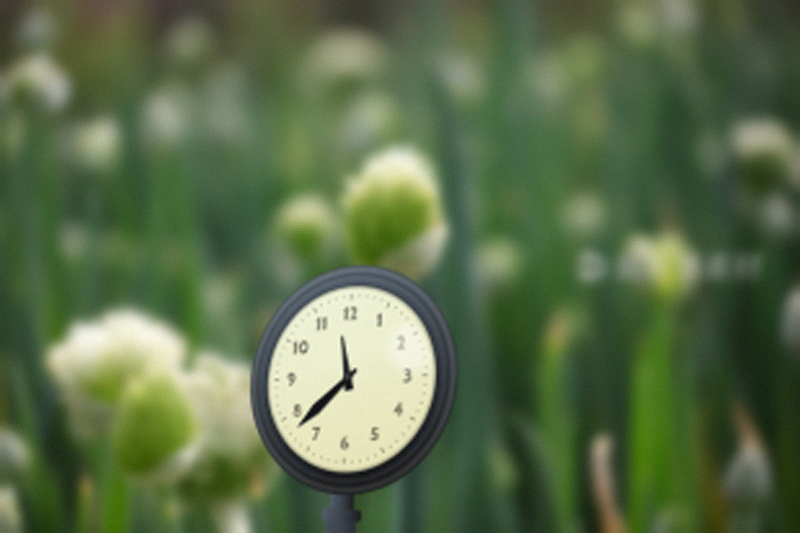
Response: 11:38
